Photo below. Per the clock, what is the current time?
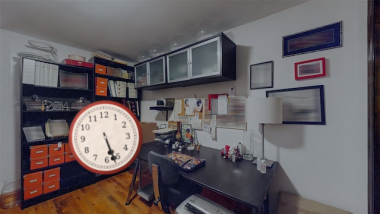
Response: 5:27
